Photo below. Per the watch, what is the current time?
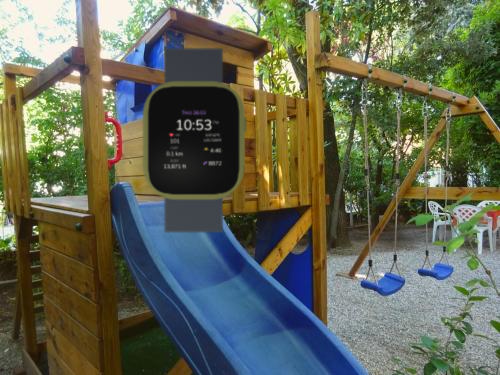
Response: 10:53
